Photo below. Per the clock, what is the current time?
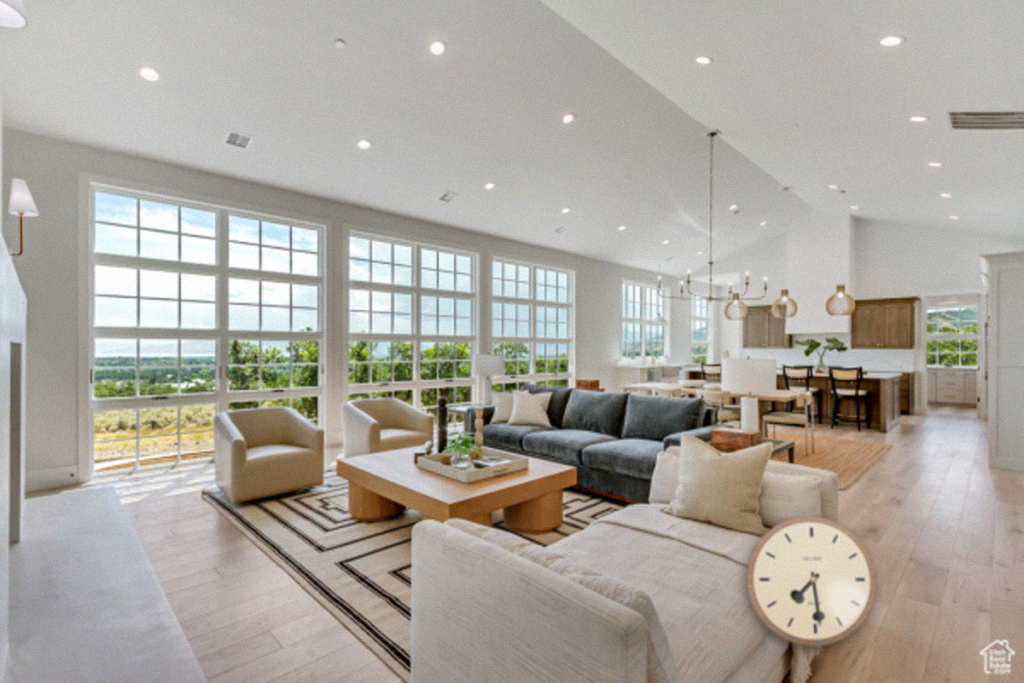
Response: 7:29
